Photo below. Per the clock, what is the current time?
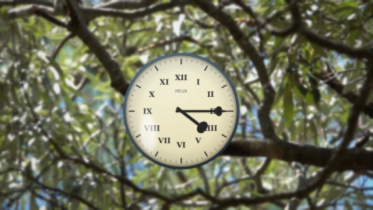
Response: 4:15
